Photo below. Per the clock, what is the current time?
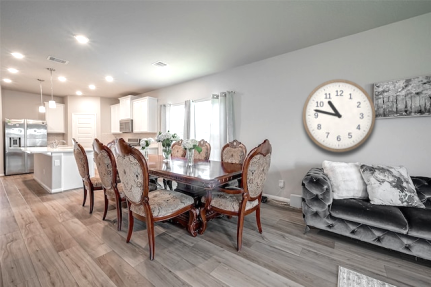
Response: 10:47
